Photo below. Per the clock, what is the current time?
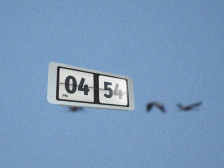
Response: 4:54
